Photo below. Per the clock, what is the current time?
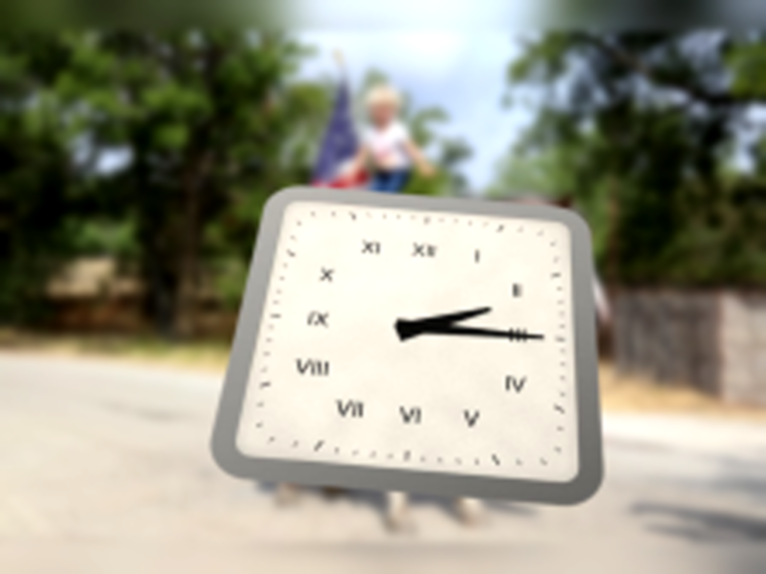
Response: 2:15
